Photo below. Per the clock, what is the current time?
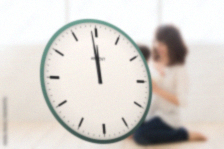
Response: 11:59
